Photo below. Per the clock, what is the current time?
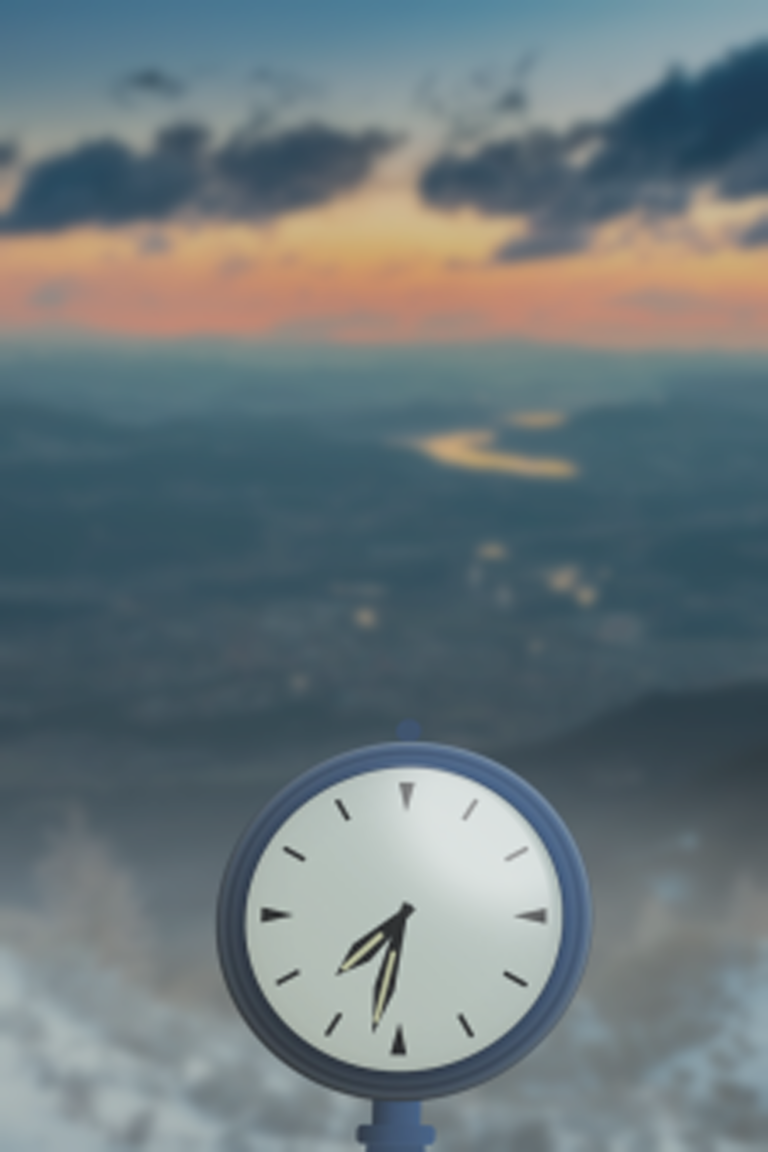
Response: 7:32
